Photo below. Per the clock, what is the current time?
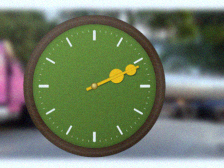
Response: 2:11
